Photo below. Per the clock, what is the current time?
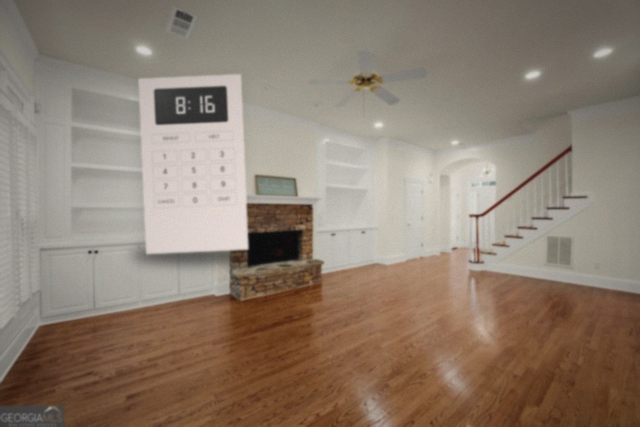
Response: 8:16
